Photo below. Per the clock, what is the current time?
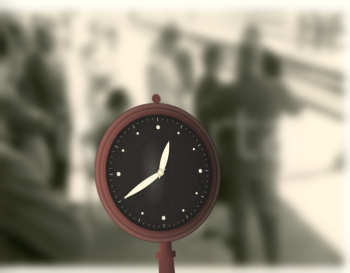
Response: 12:40
